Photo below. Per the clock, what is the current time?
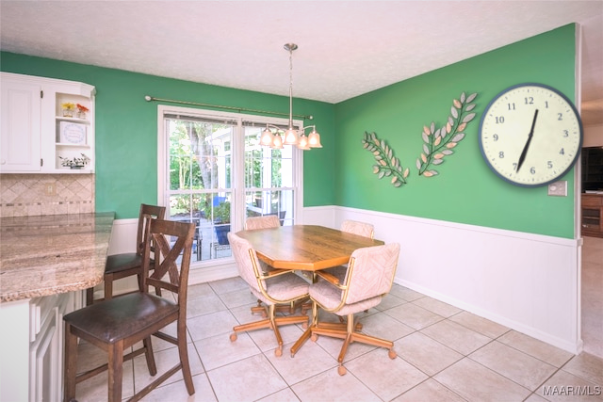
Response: 12:34
